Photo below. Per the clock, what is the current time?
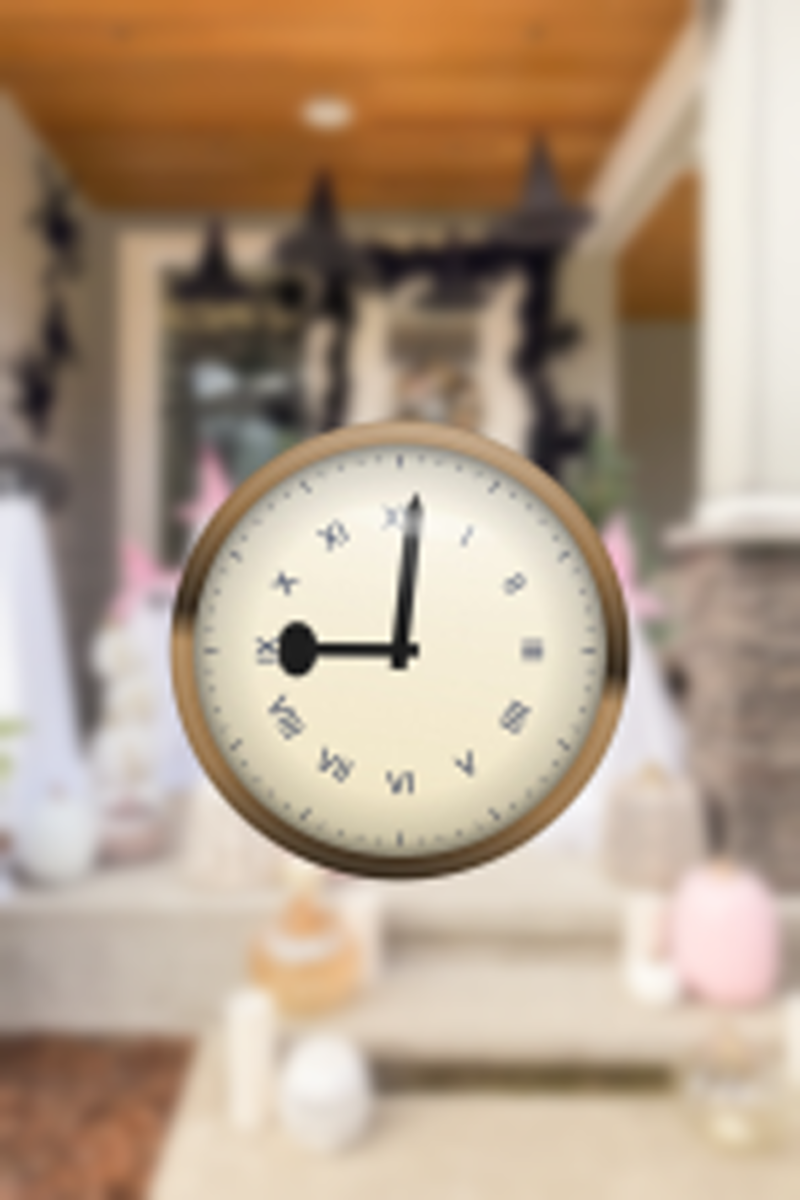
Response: 9:01
